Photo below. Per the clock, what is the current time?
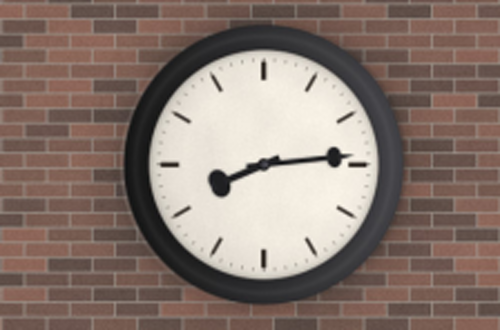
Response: 8:14
